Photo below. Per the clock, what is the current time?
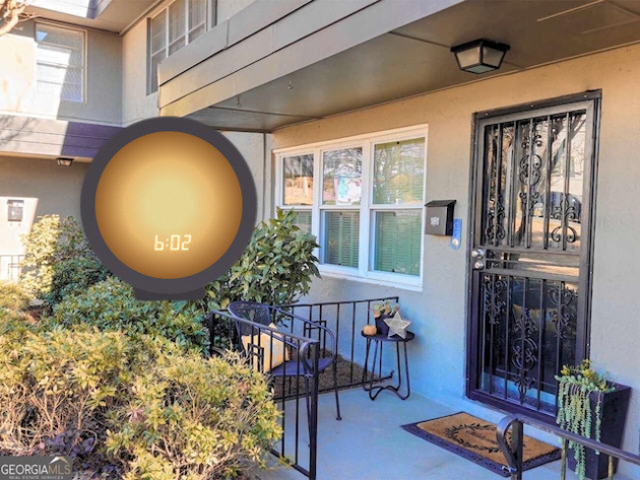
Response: 6:02
